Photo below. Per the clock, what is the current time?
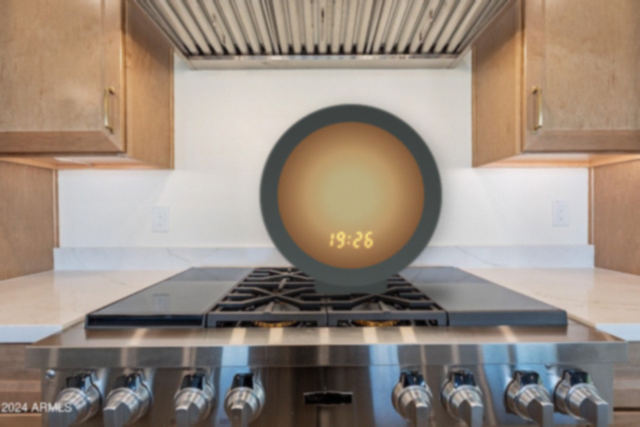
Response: 19:26
